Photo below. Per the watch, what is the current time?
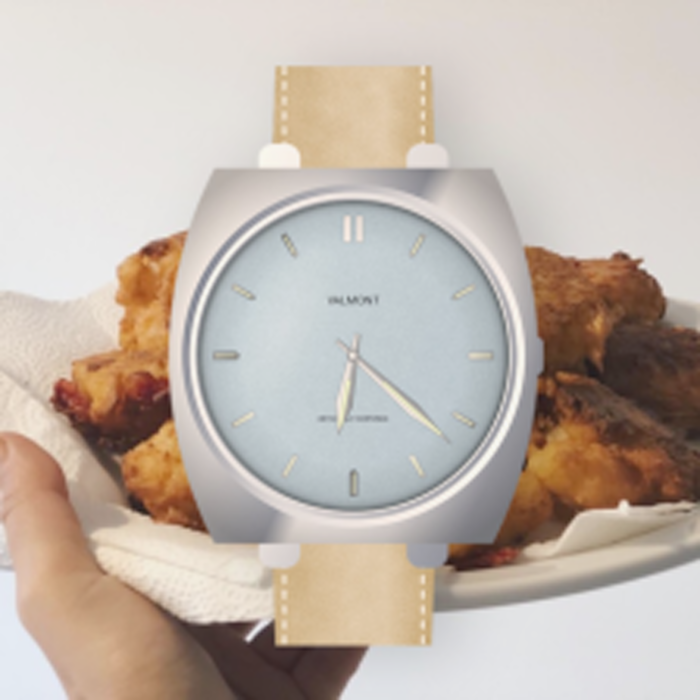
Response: 6:22
